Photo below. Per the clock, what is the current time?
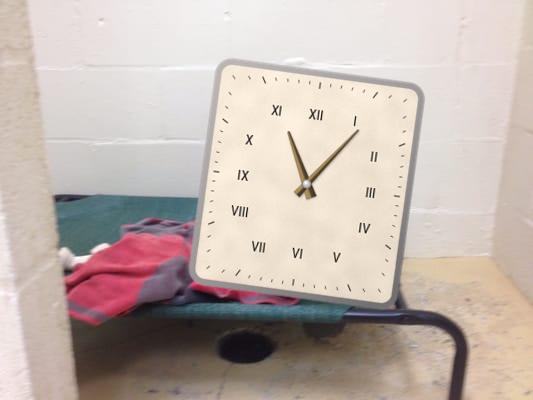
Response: 11:06
